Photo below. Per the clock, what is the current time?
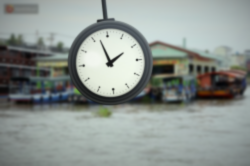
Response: 1:57
